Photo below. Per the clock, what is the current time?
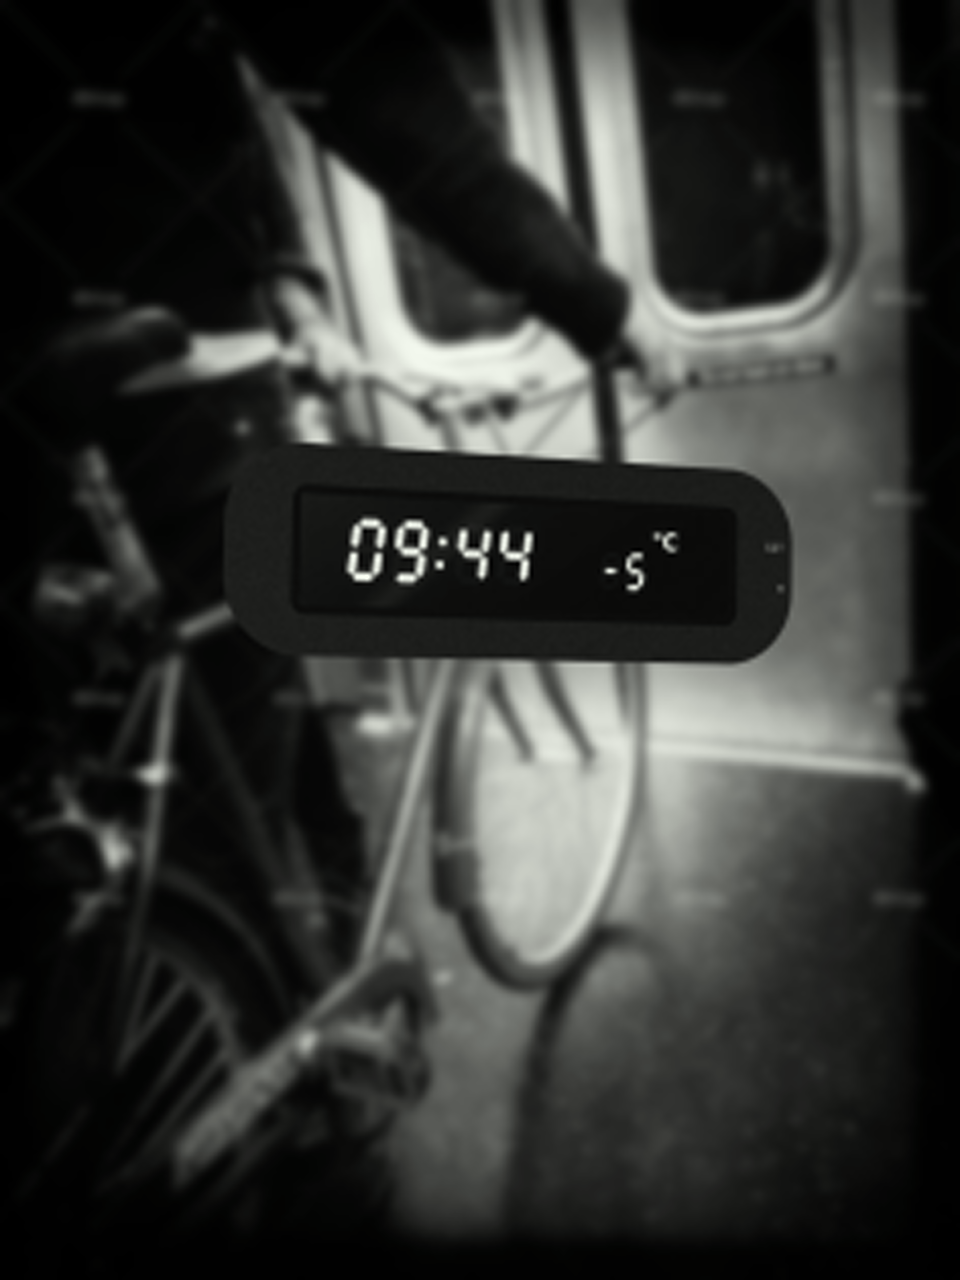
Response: 9:44
